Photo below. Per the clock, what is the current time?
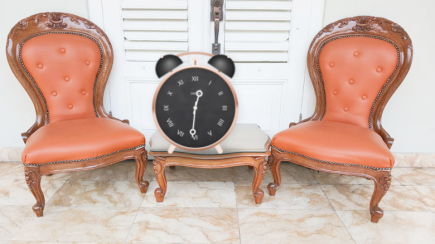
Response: 12:31
